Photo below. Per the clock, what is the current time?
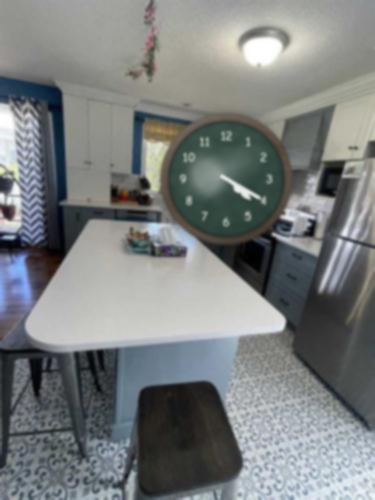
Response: 4:20
